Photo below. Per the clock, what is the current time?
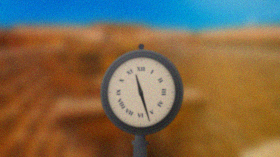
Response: 11:27
